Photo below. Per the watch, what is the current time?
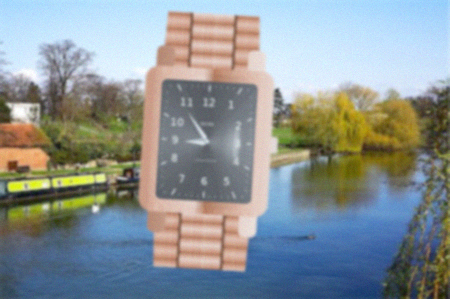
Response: 8:54
